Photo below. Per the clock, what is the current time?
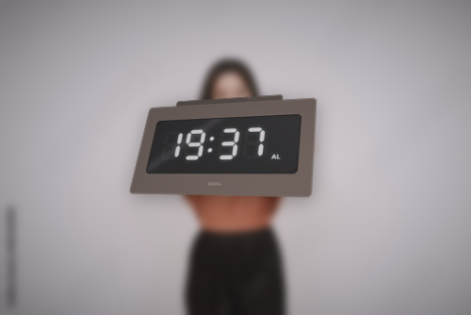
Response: 19:37
